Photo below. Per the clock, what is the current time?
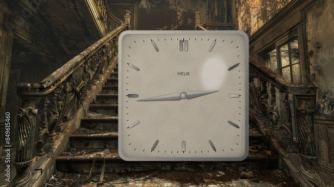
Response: 2:44
